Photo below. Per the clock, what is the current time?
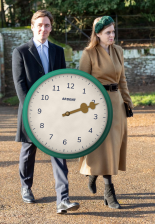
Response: 2:11
